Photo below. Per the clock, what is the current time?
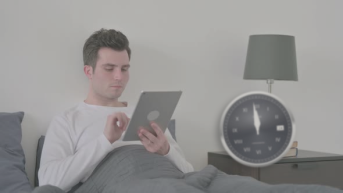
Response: 11:59
